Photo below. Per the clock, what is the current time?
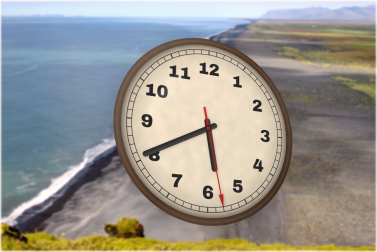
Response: 5:40:28
